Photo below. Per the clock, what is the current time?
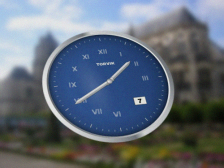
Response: 1:40
